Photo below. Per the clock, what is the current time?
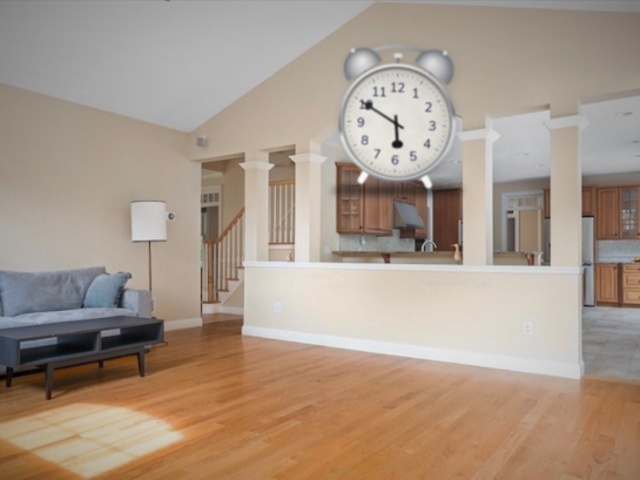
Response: 5:50
